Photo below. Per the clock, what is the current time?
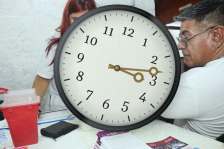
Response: 3:13
